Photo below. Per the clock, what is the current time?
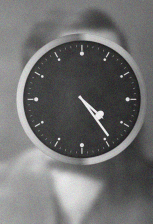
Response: 4:24
